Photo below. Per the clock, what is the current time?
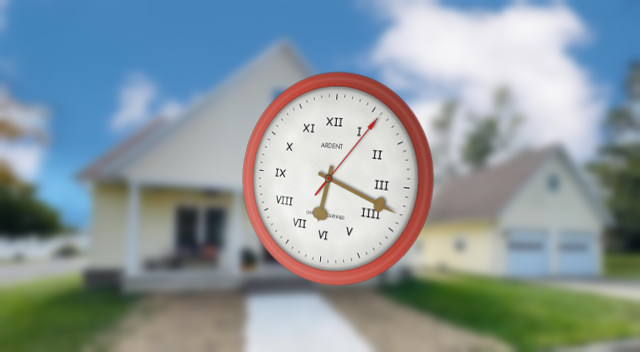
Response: 6:18:06
